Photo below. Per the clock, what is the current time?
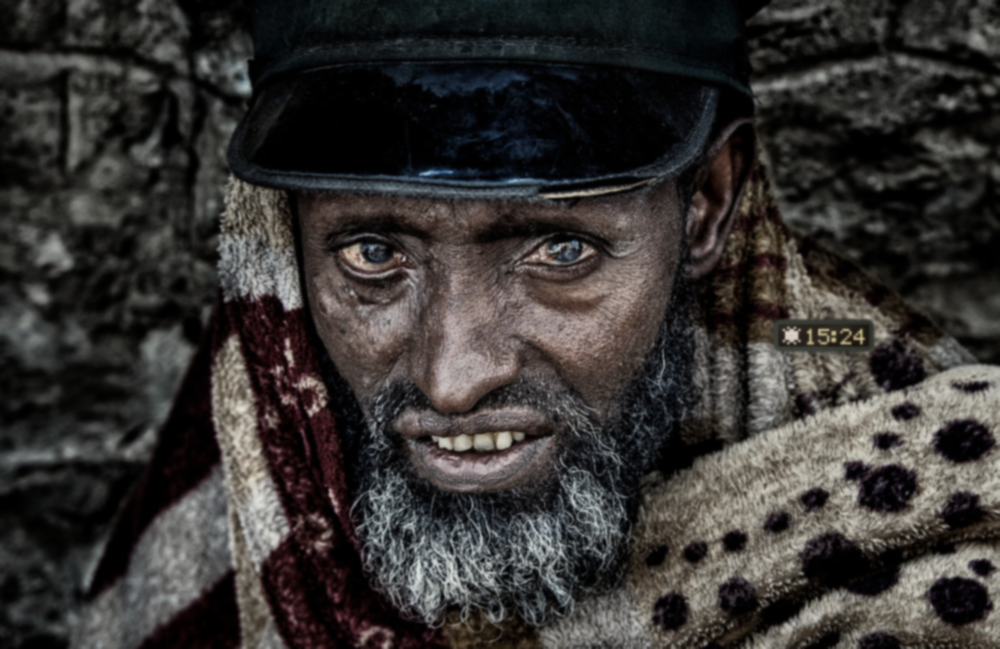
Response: 15:24
